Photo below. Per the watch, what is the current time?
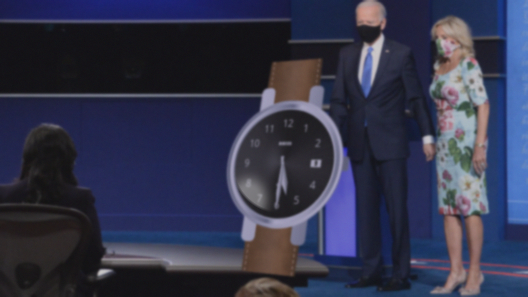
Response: 5:30
